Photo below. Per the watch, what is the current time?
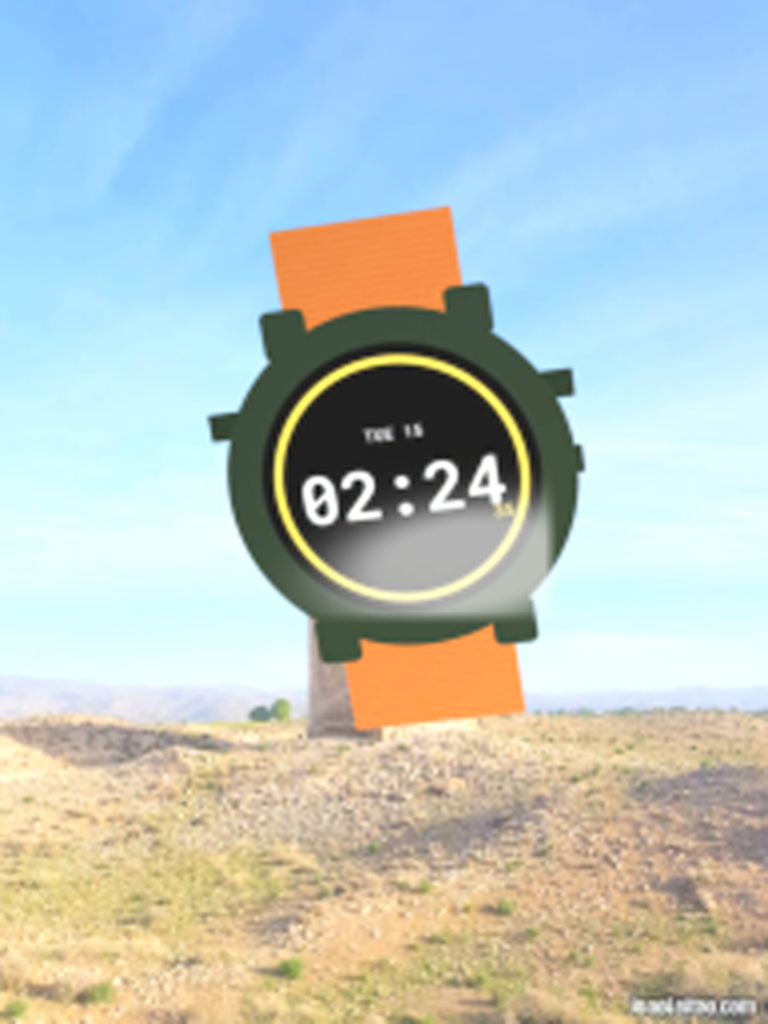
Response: 2:24
